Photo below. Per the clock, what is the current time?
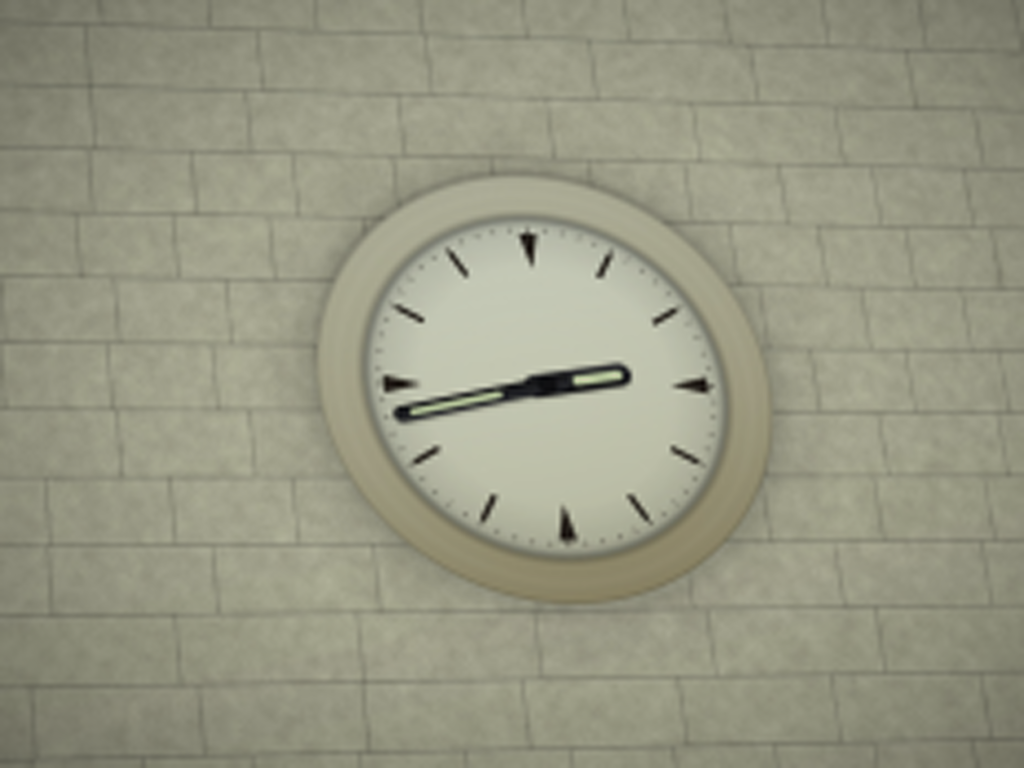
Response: 2:43
